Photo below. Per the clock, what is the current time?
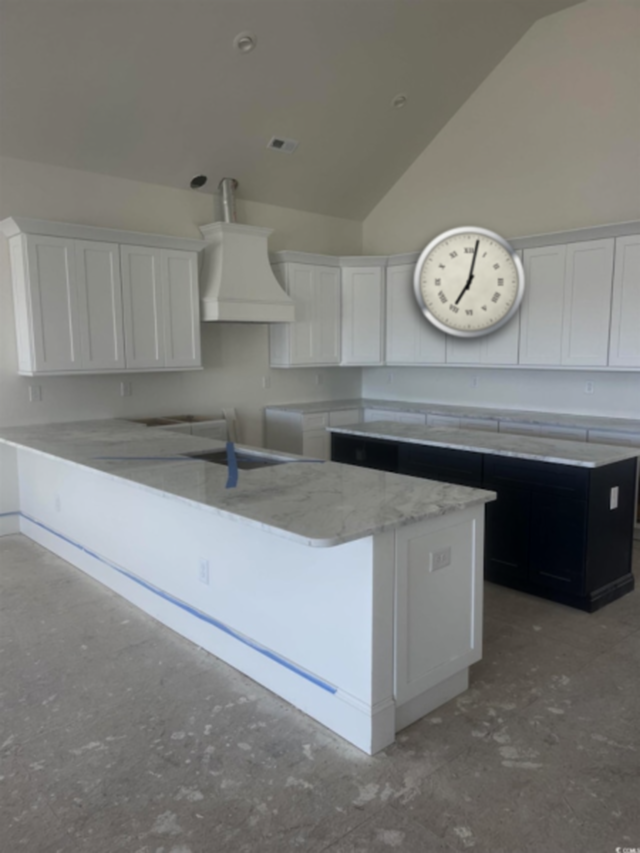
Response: 7:02
